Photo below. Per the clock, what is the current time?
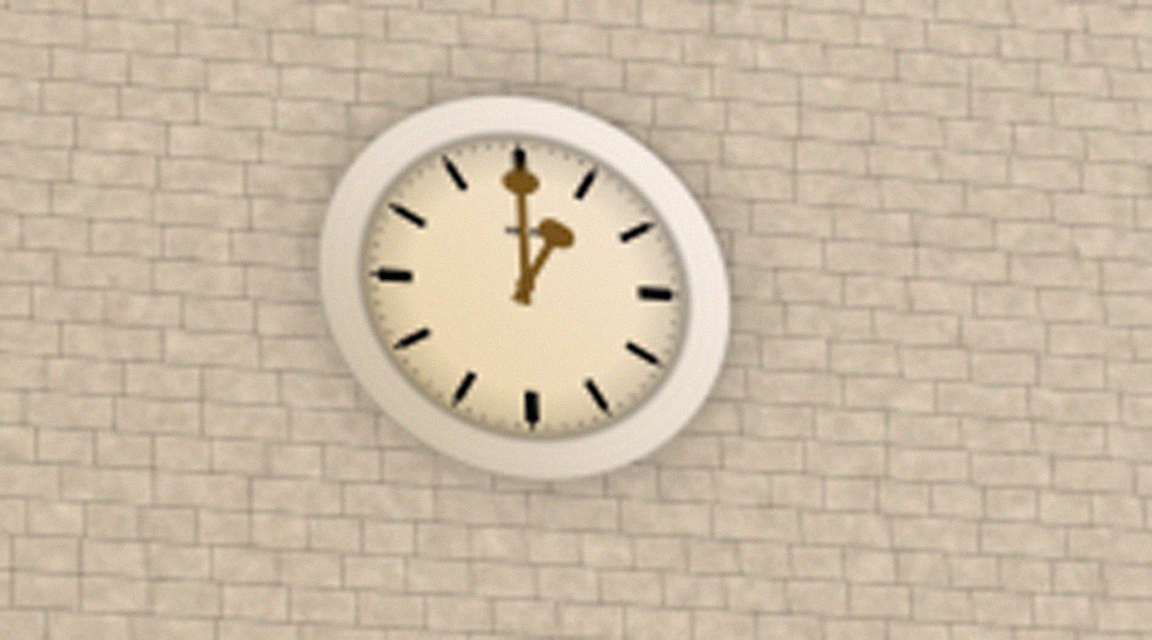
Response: 1:00
